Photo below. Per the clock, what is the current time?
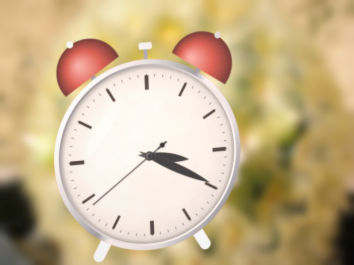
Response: 3:19:39
